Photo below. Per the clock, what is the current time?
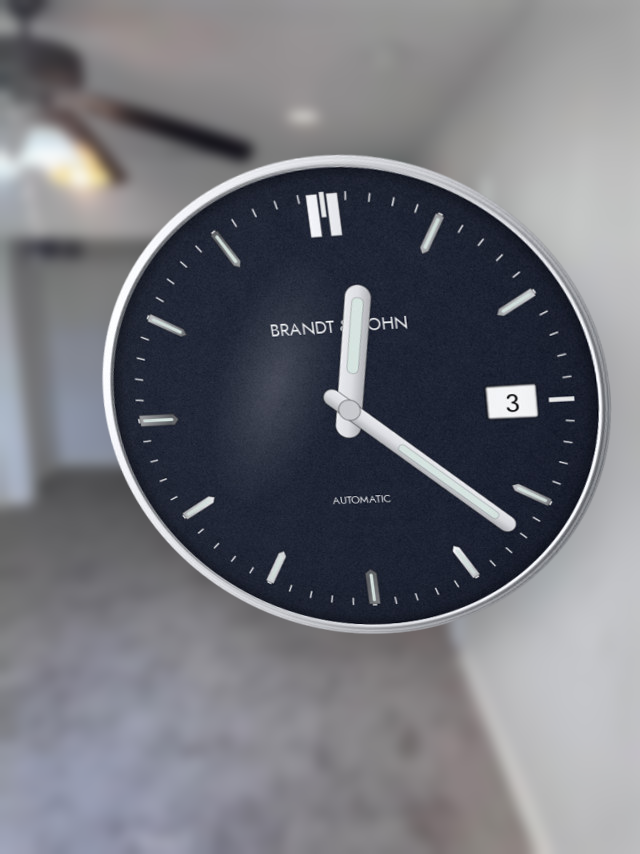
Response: 12:22
